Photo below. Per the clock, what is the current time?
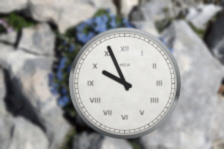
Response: 9:56
